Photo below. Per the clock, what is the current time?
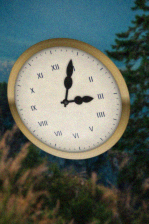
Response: 3:04
